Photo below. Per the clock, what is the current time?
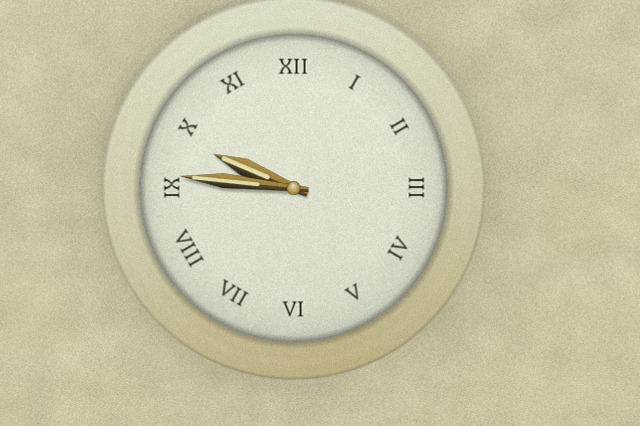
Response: 9:46
